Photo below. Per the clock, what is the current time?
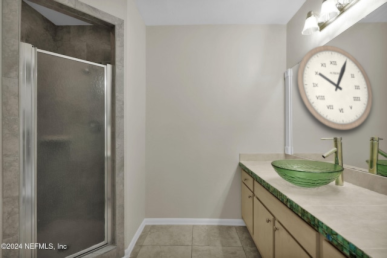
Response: 10:05
